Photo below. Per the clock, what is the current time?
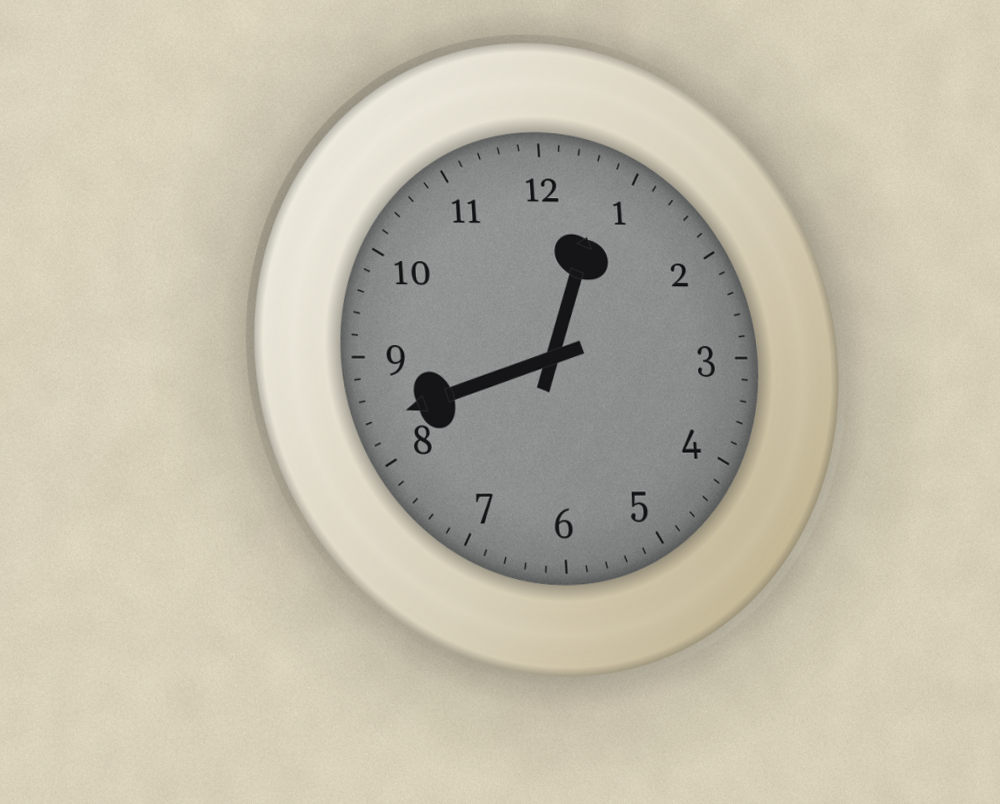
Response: 12:42
